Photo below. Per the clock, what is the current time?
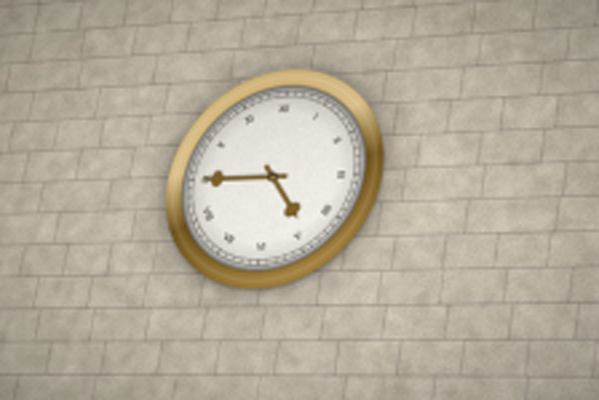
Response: 4:45
